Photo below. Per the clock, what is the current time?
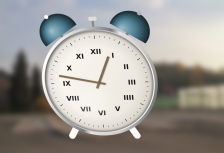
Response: 12:47
